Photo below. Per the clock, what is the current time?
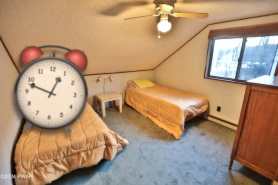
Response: 12:48
